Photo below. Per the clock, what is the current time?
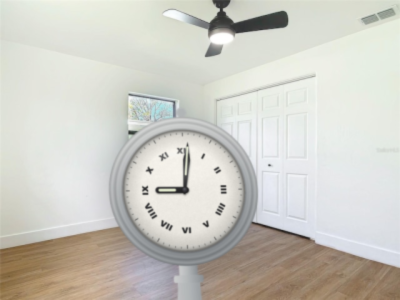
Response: 9:01
